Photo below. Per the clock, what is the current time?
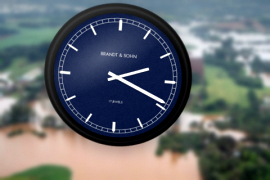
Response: 2:19
